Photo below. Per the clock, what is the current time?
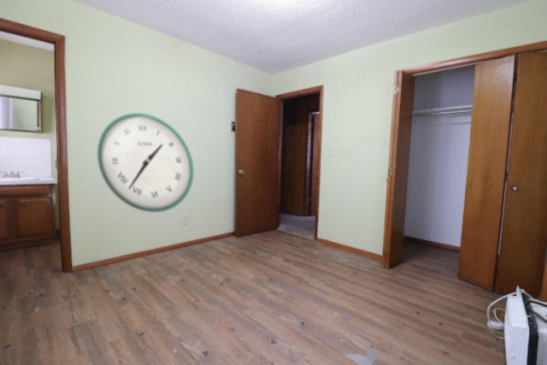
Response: 1:37
